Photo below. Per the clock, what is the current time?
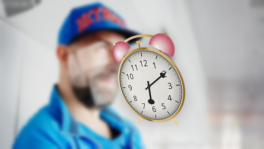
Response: 6:10
